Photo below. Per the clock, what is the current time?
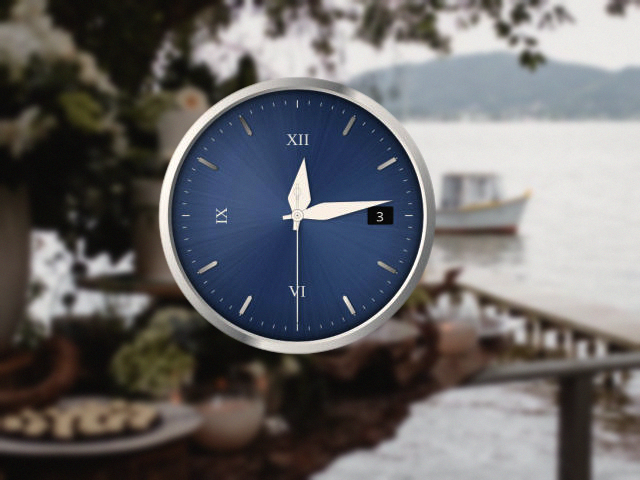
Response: 12:13:30
